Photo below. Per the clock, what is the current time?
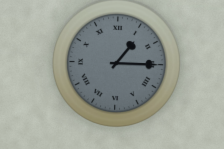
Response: 1:15
